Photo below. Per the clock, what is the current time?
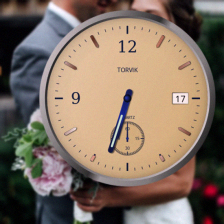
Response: 6:33
